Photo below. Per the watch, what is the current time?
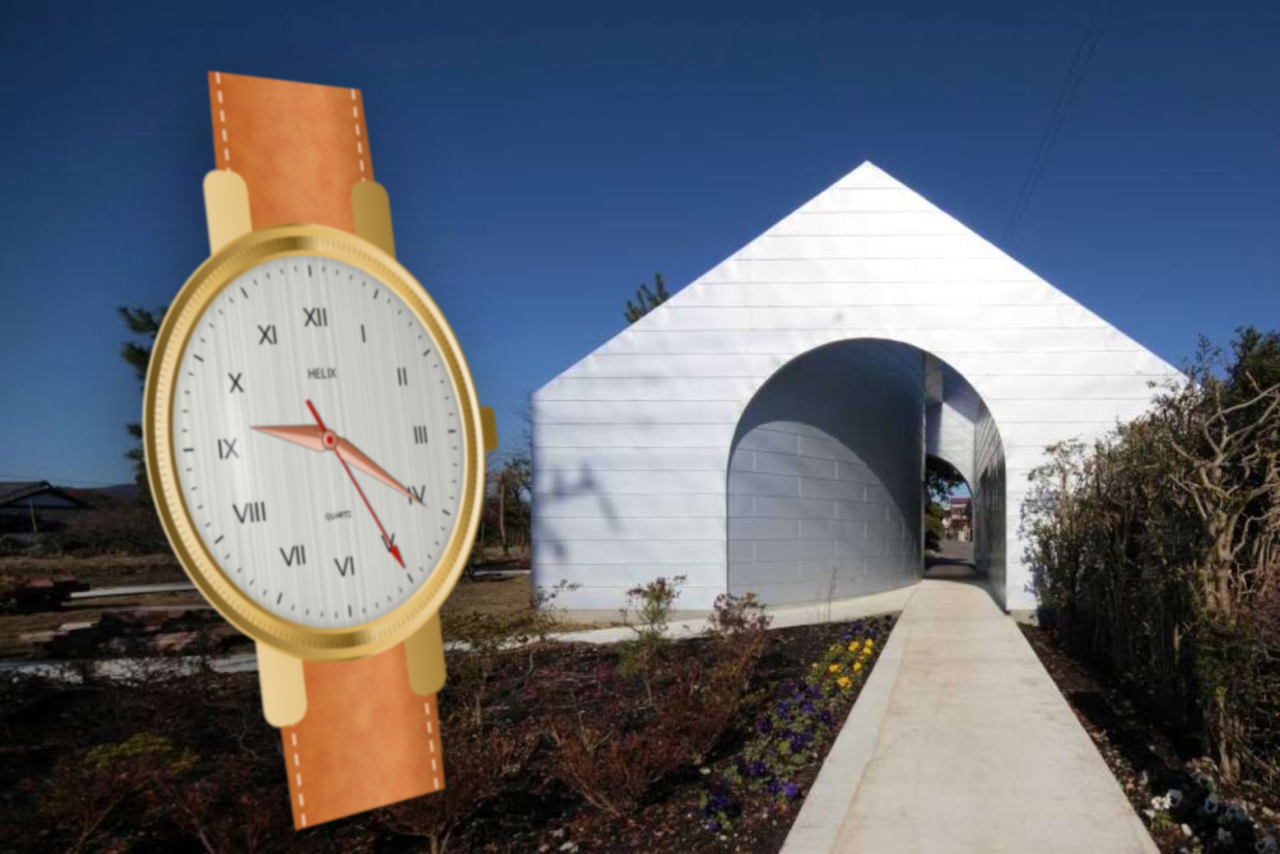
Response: 9:20:25
